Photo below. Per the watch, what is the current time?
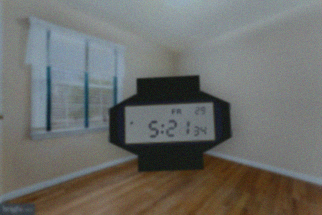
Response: 5:21
